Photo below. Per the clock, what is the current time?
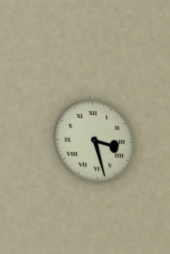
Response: 3:28
